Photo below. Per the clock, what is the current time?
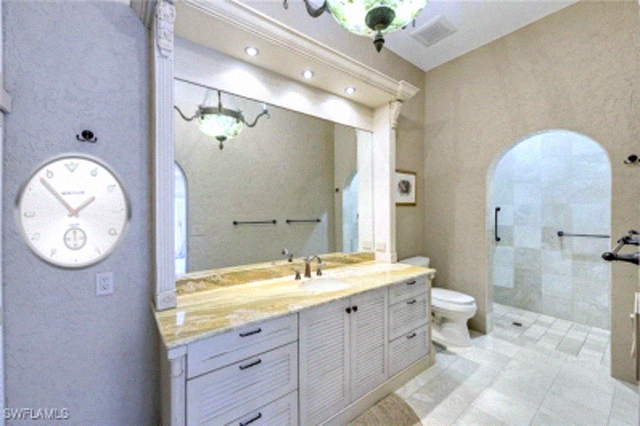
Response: 1:53
